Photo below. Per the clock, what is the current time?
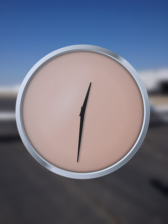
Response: 12:31
